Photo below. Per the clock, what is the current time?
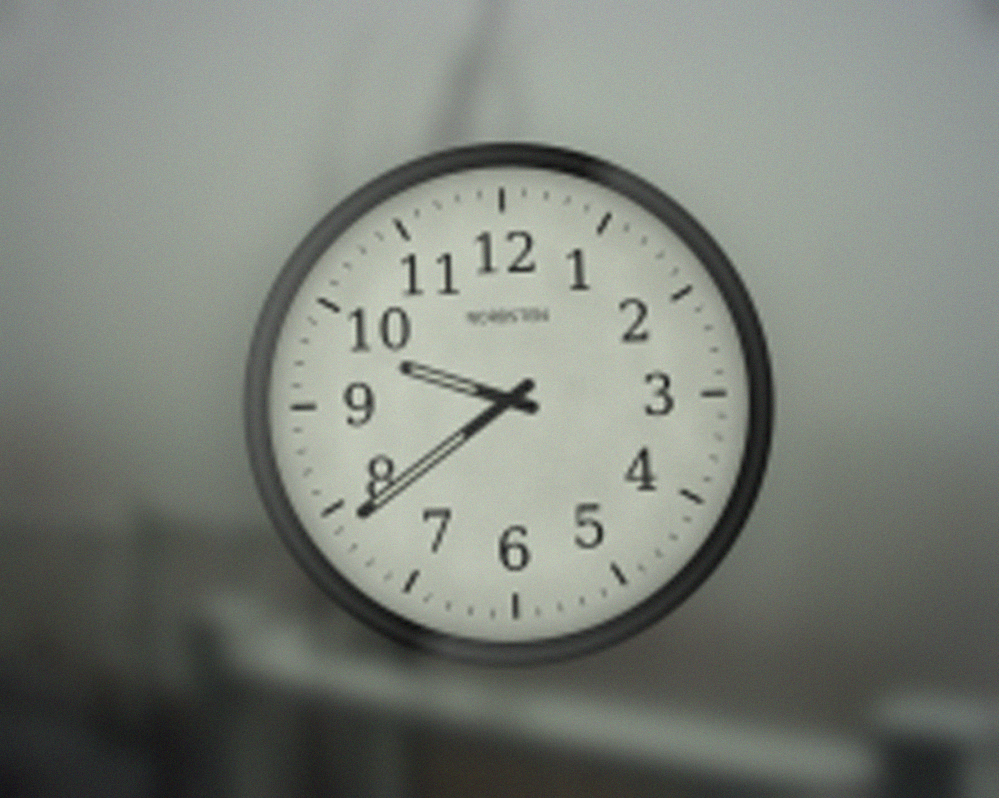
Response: 9:39
